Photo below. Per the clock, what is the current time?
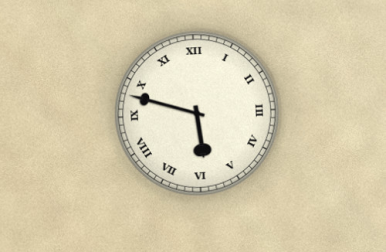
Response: 5:48
